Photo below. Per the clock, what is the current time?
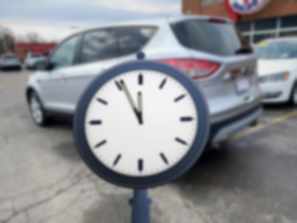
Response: 11:56
